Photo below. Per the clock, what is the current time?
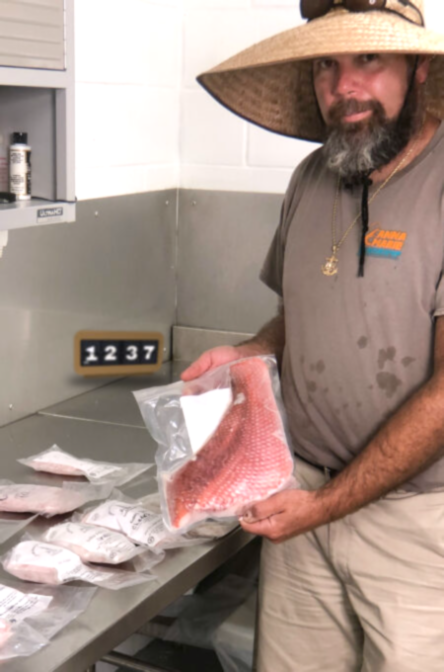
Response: 12:37
